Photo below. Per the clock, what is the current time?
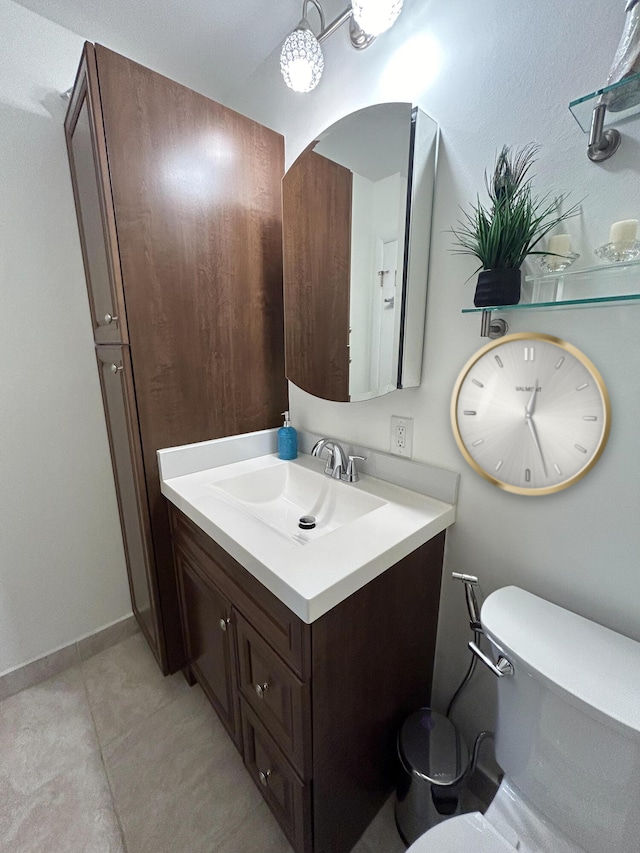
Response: 12:27
